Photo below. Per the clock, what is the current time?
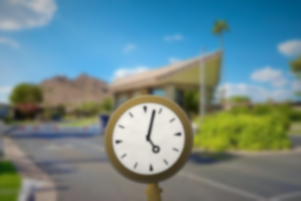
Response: 5:03
